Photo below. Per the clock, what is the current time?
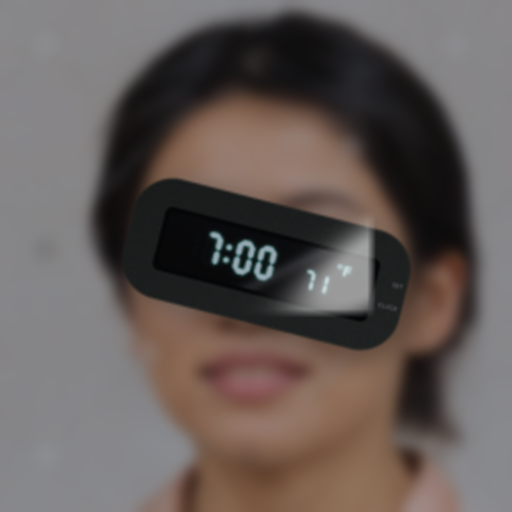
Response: 7:00
